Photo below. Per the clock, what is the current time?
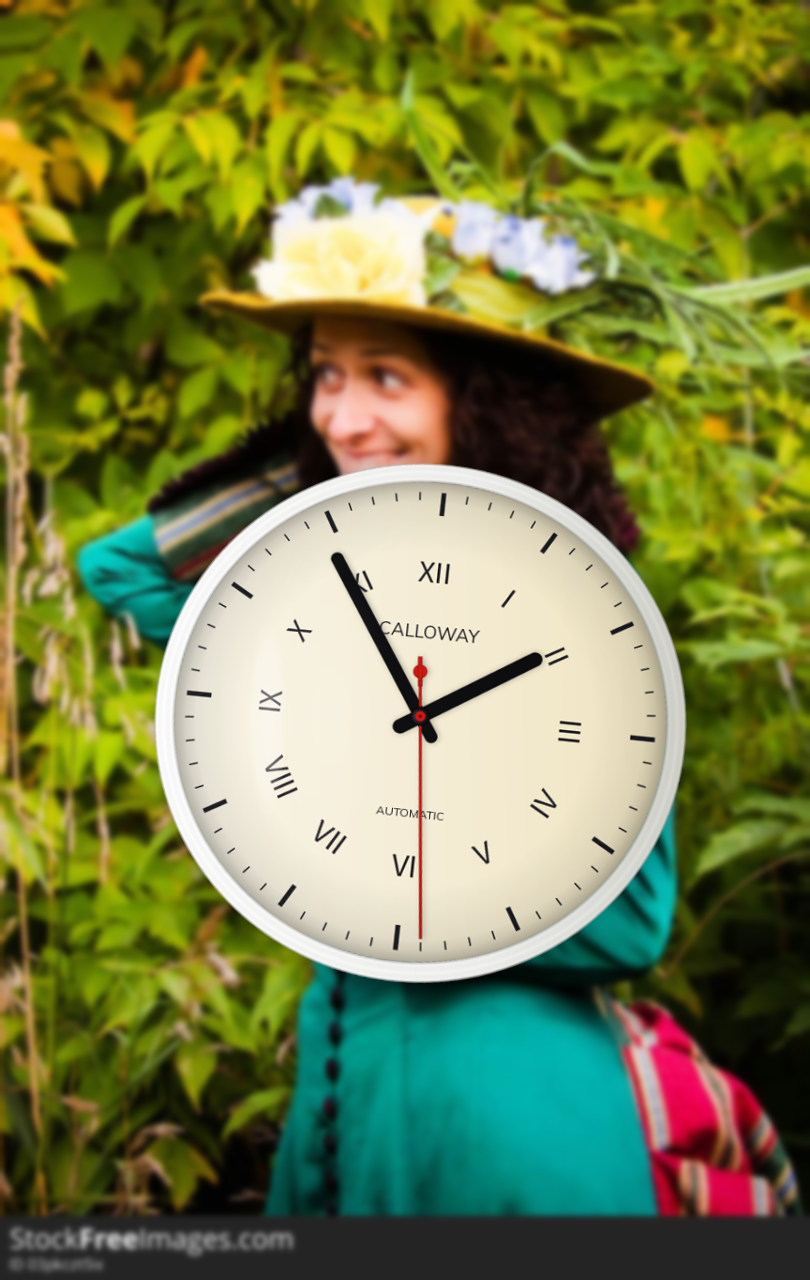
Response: 1:54:29
